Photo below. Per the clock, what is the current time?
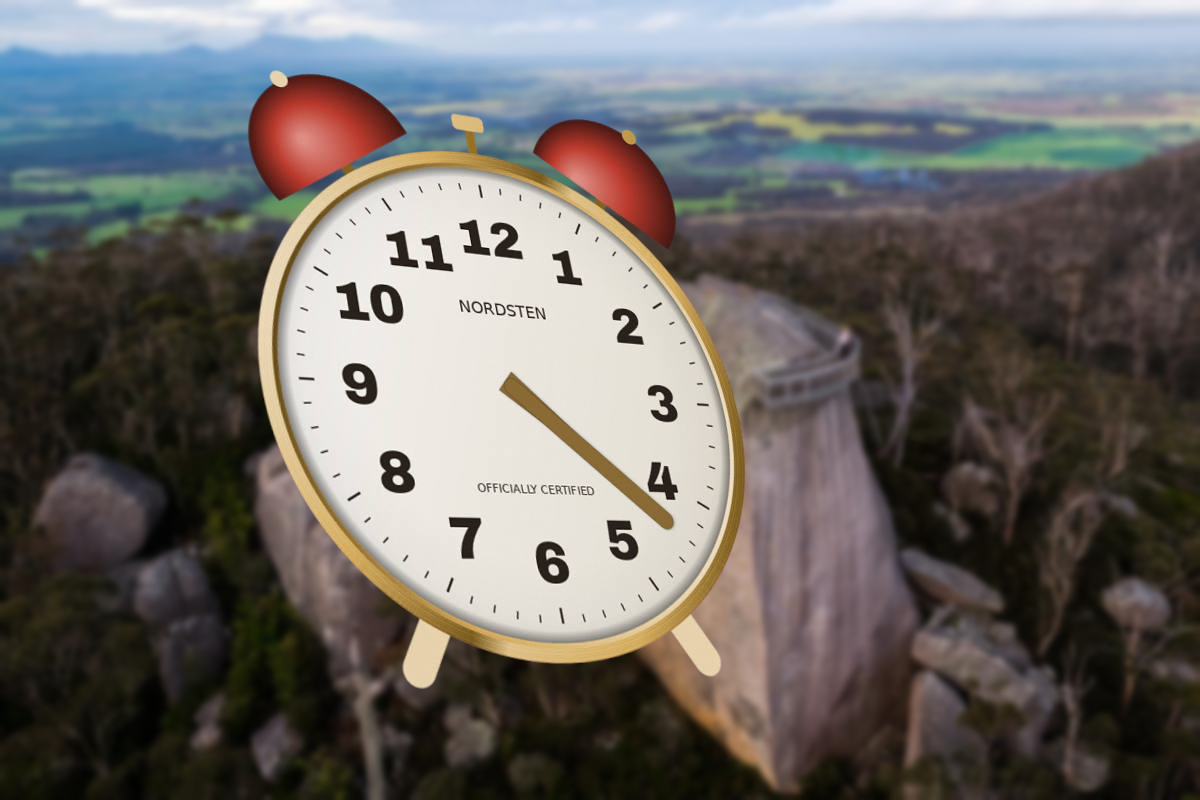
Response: 4:22
